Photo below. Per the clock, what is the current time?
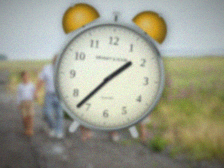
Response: 1:37
